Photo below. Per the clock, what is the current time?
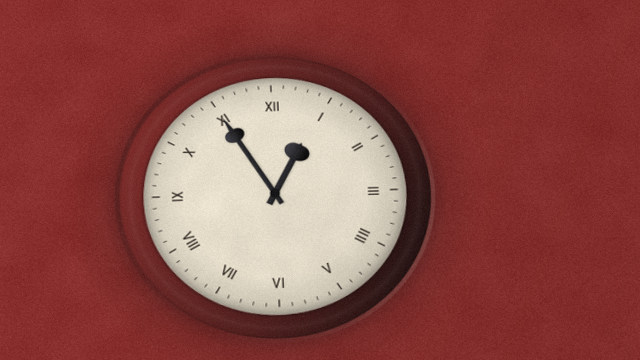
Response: 12:55
